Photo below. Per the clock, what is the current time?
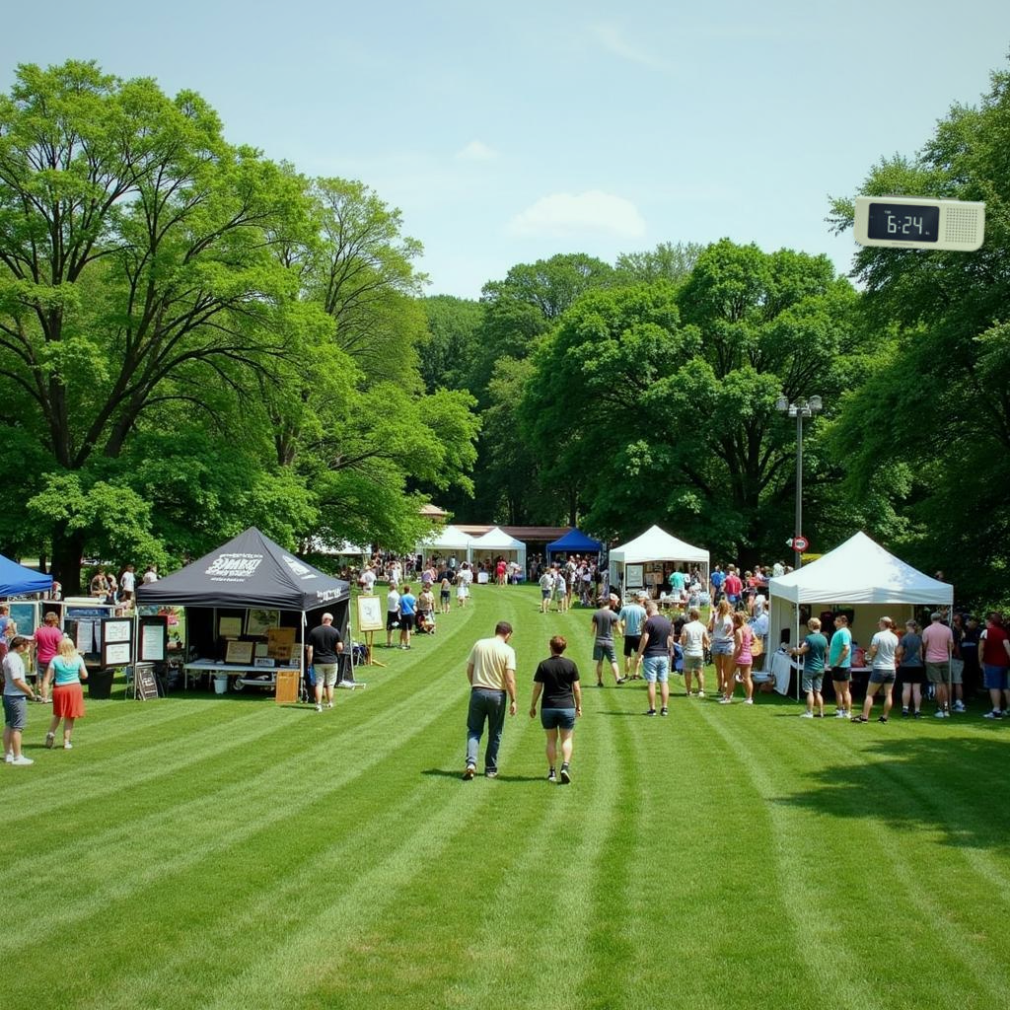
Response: 6:24
